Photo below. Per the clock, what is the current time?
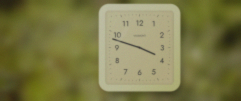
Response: 3:48
